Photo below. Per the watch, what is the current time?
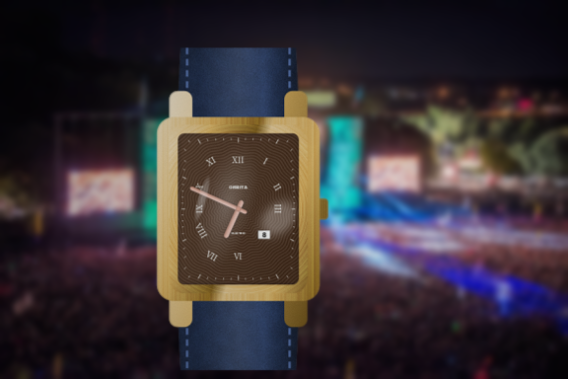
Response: 6:49
